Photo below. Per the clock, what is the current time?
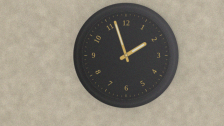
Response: 1:57
